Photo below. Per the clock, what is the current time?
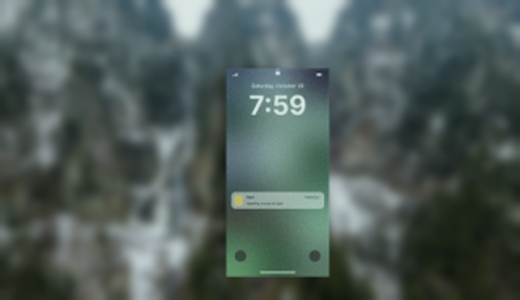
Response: 7:59
